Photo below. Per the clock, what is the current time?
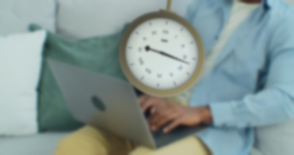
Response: 9:17
